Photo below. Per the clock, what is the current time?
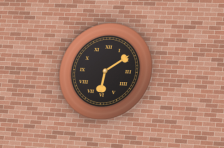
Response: 6:09
